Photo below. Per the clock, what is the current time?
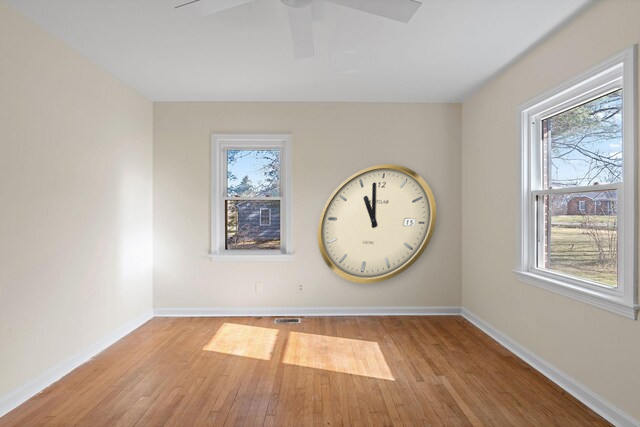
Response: 10:58
